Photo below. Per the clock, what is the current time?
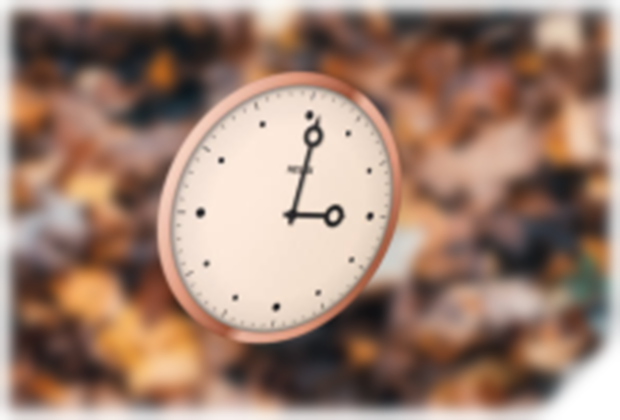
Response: 3:01
